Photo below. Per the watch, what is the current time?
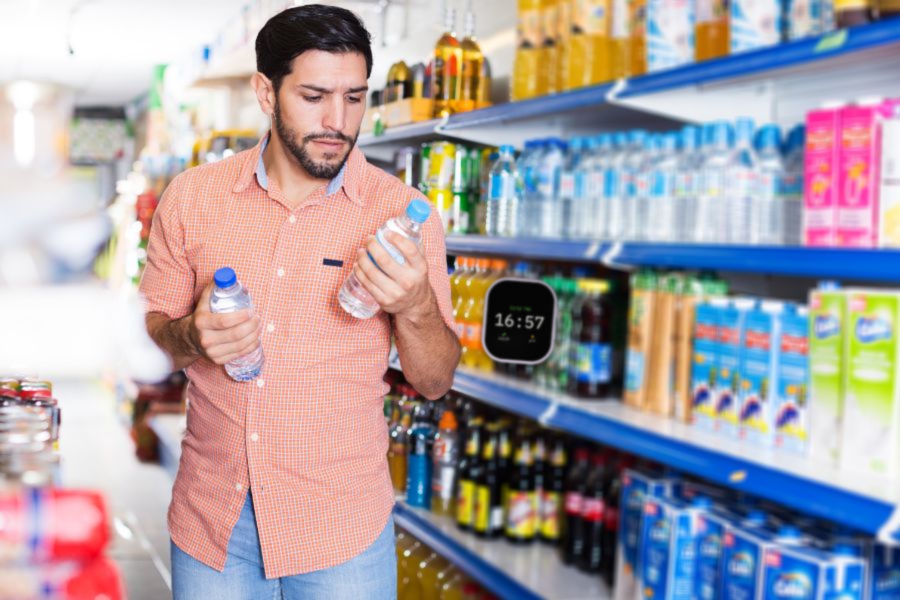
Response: 16:57
